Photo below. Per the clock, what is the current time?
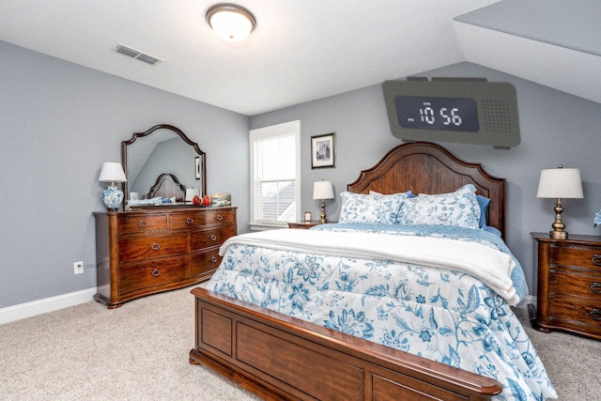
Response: 10:56
